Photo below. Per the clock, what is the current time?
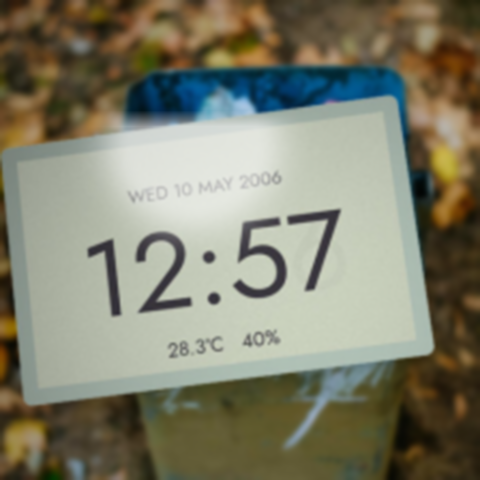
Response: 12:57
